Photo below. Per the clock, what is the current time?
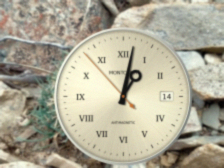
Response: 1:01:53
